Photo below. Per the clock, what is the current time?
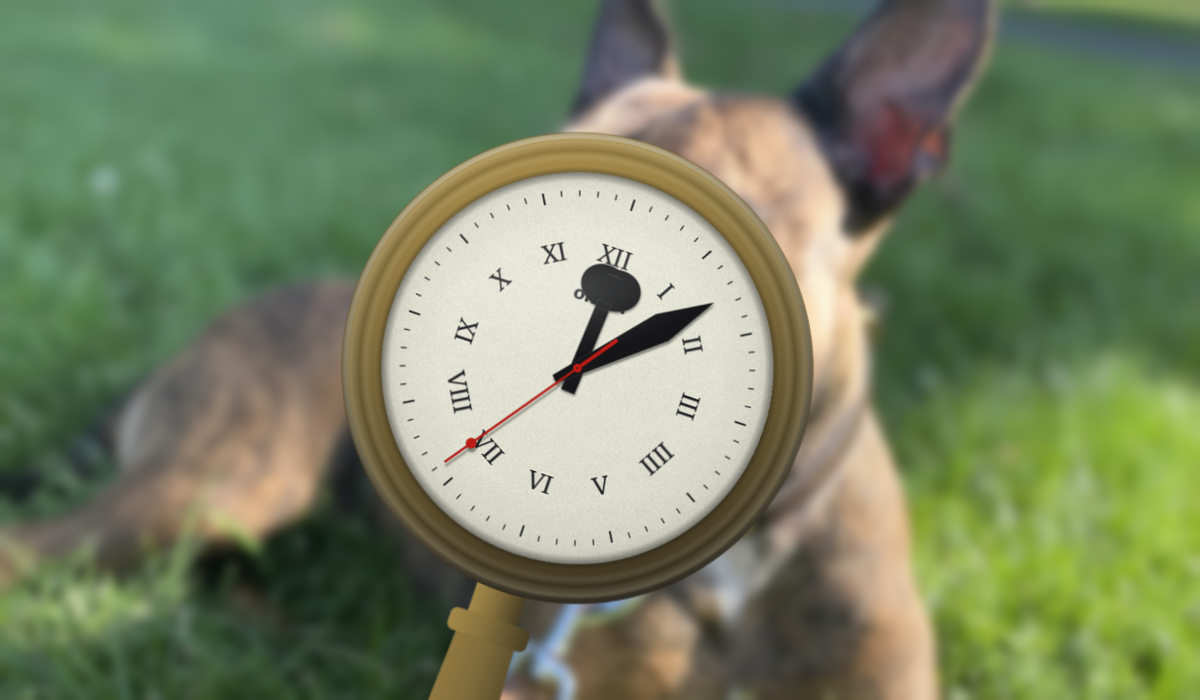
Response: 12:07:36
